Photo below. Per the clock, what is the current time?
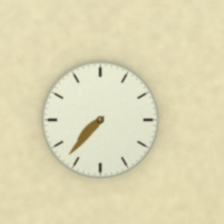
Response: 7:37
